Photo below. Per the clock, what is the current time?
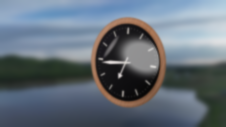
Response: 6:44
